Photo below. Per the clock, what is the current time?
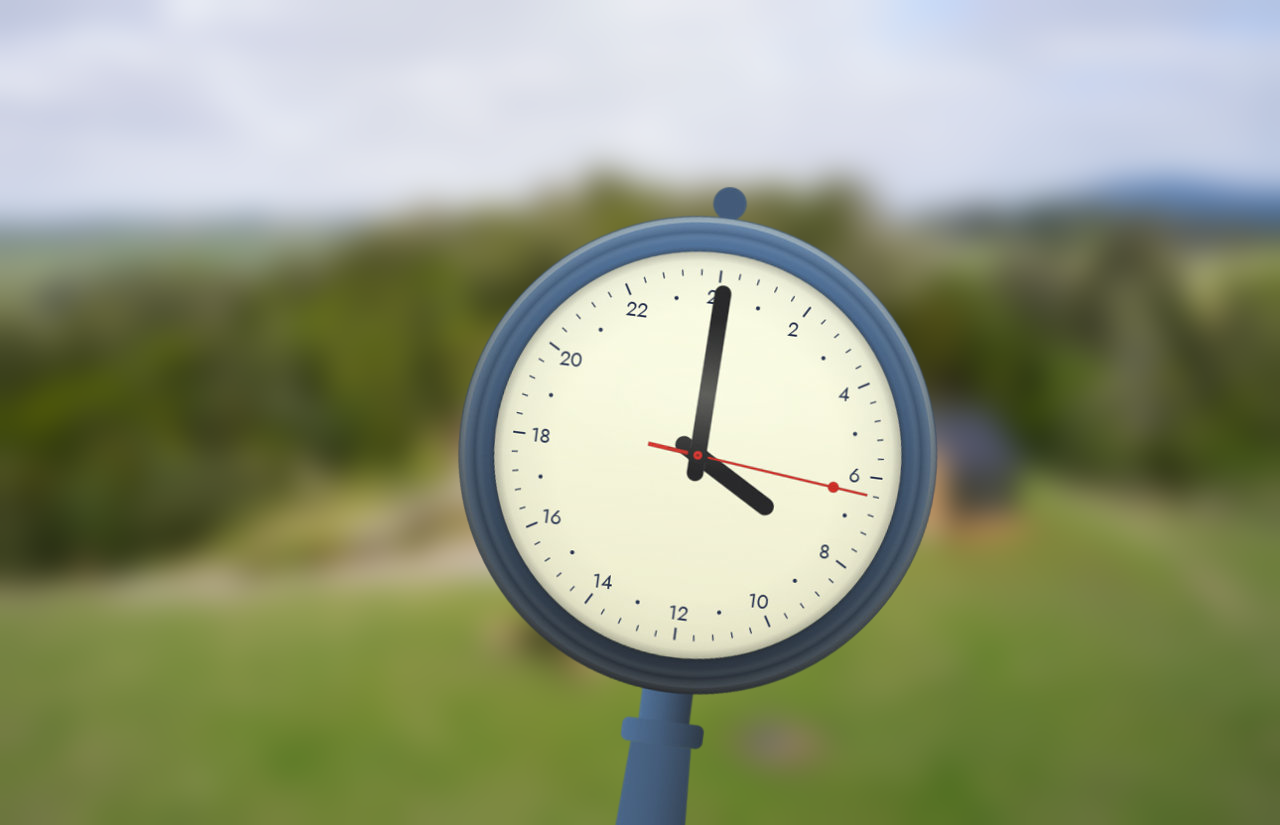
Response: 8:00:16
